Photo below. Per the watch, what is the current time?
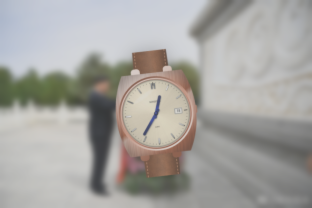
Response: 12:36
